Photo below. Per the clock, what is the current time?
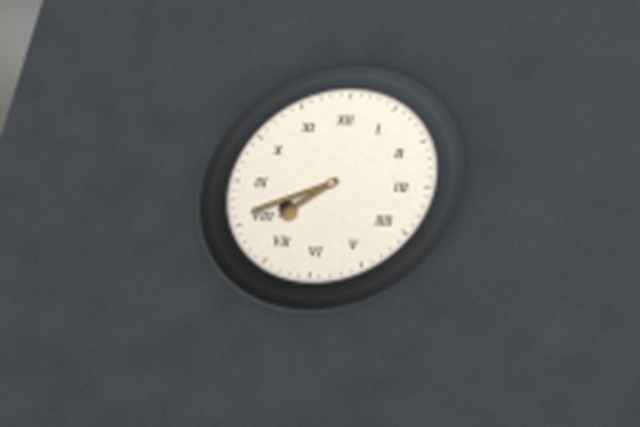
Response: 7:41
